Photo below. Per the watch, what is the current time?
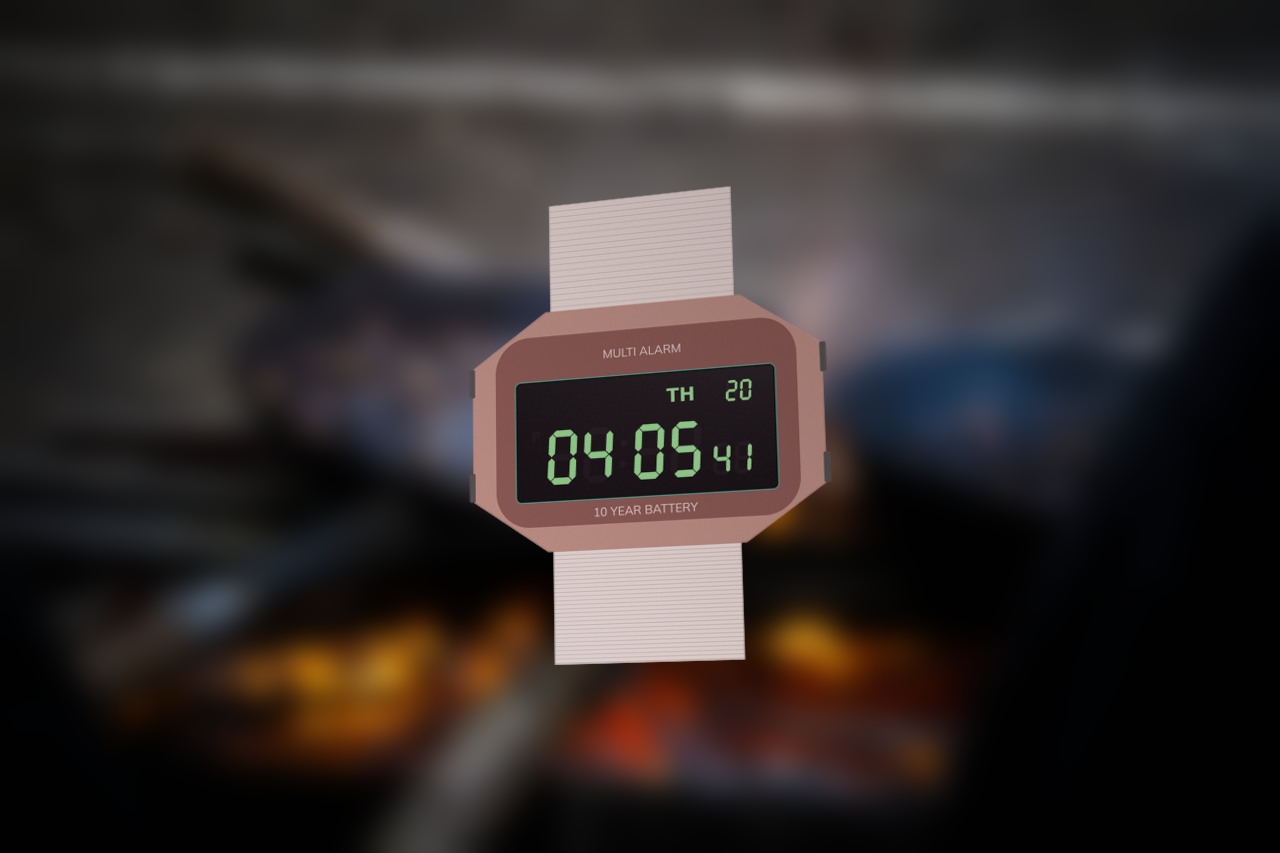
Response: 4:05:41
